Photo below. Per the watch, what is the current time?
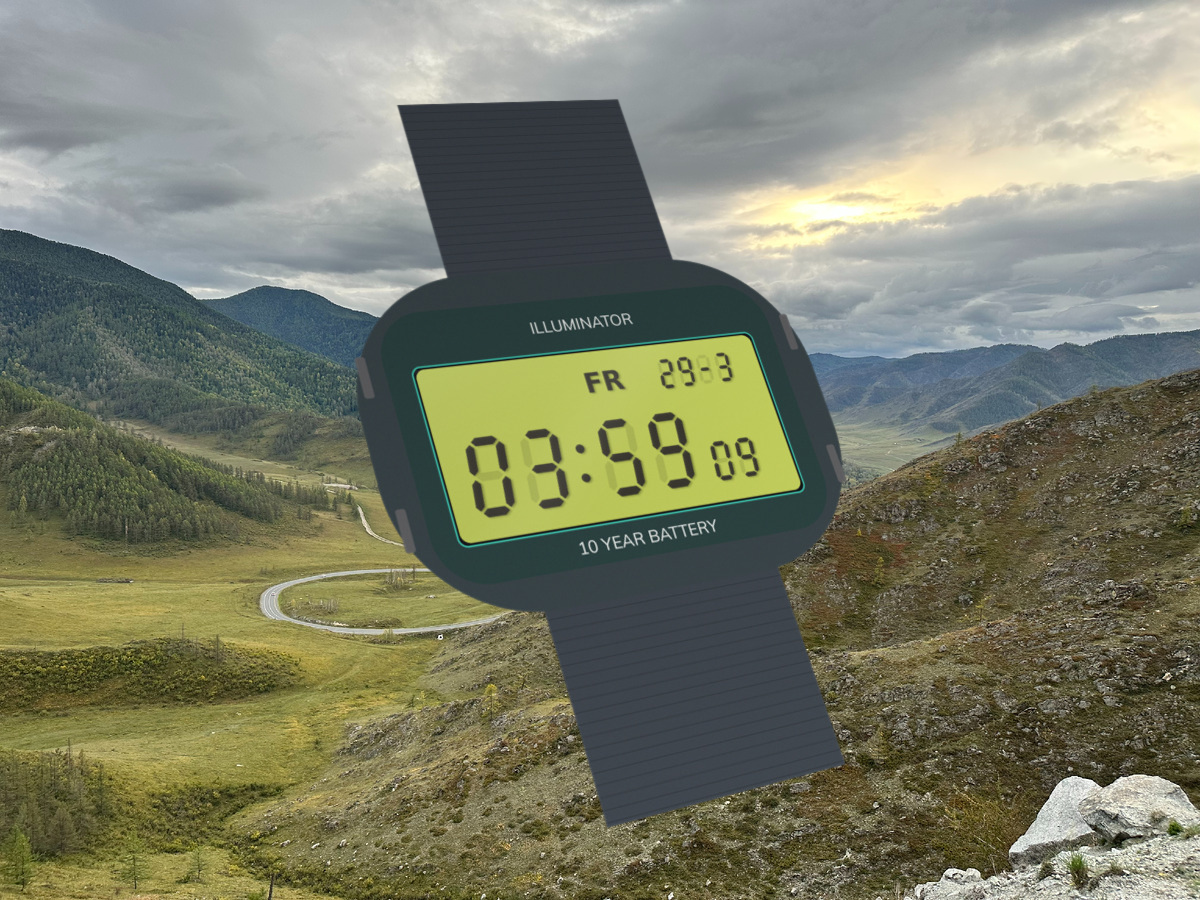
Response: 3:59:09
